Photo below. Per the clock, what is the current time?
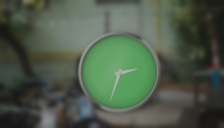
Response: 2:33
